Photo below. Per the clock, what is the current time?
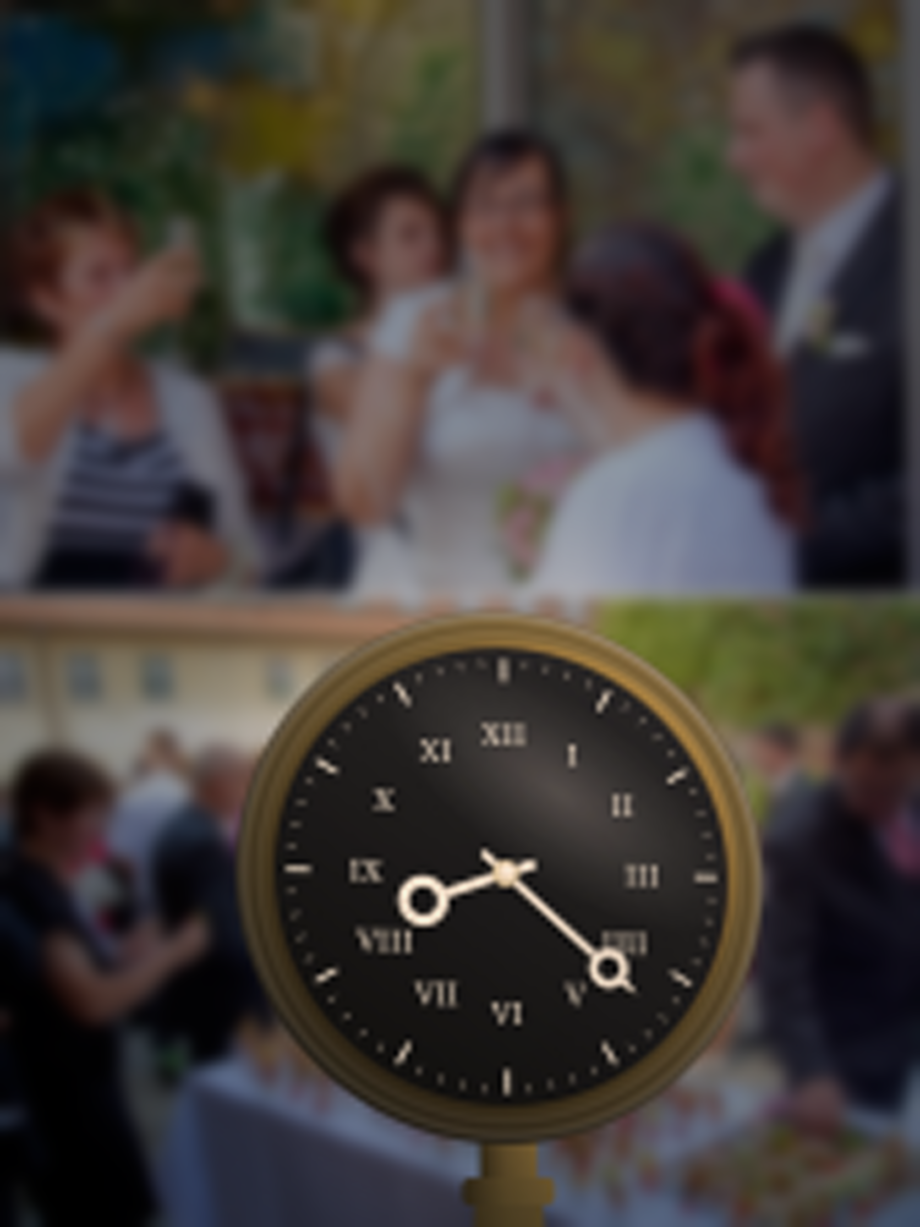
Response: 8:22
